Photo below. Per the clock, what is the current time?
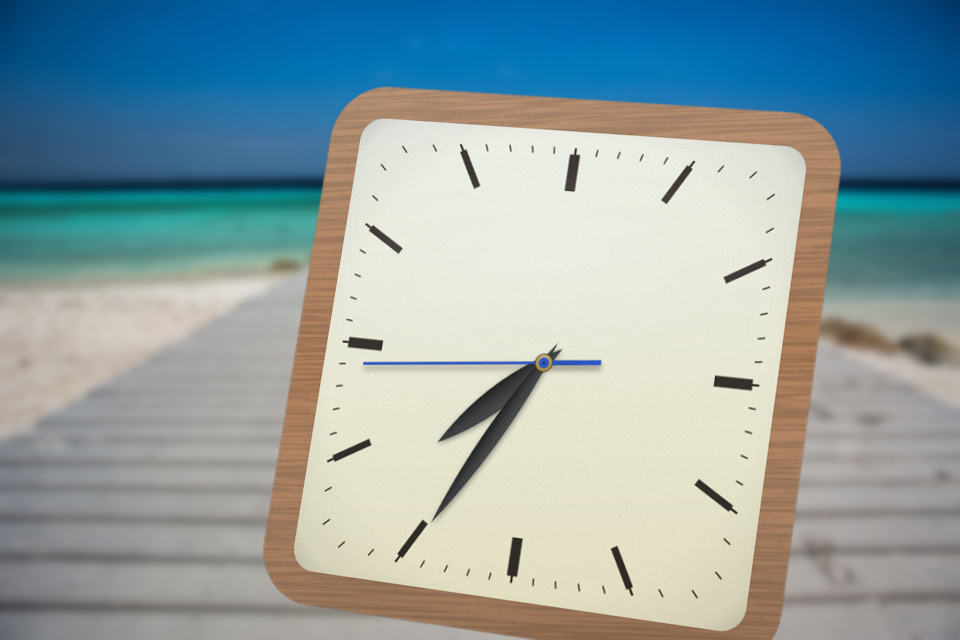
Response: 7:34:44
